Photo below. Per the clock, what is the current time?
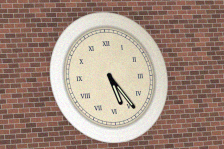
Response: 5:24
